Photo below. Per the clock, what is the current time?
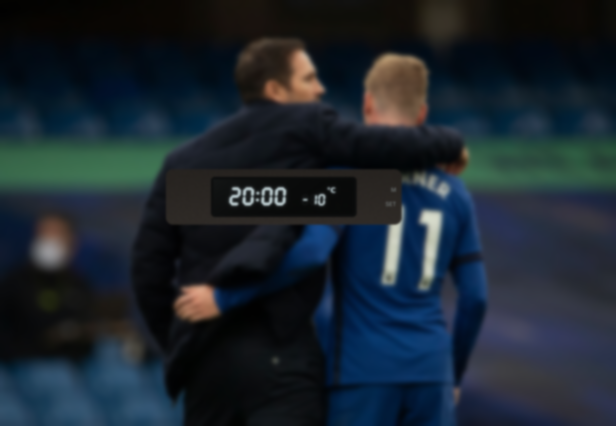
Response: 20:00
